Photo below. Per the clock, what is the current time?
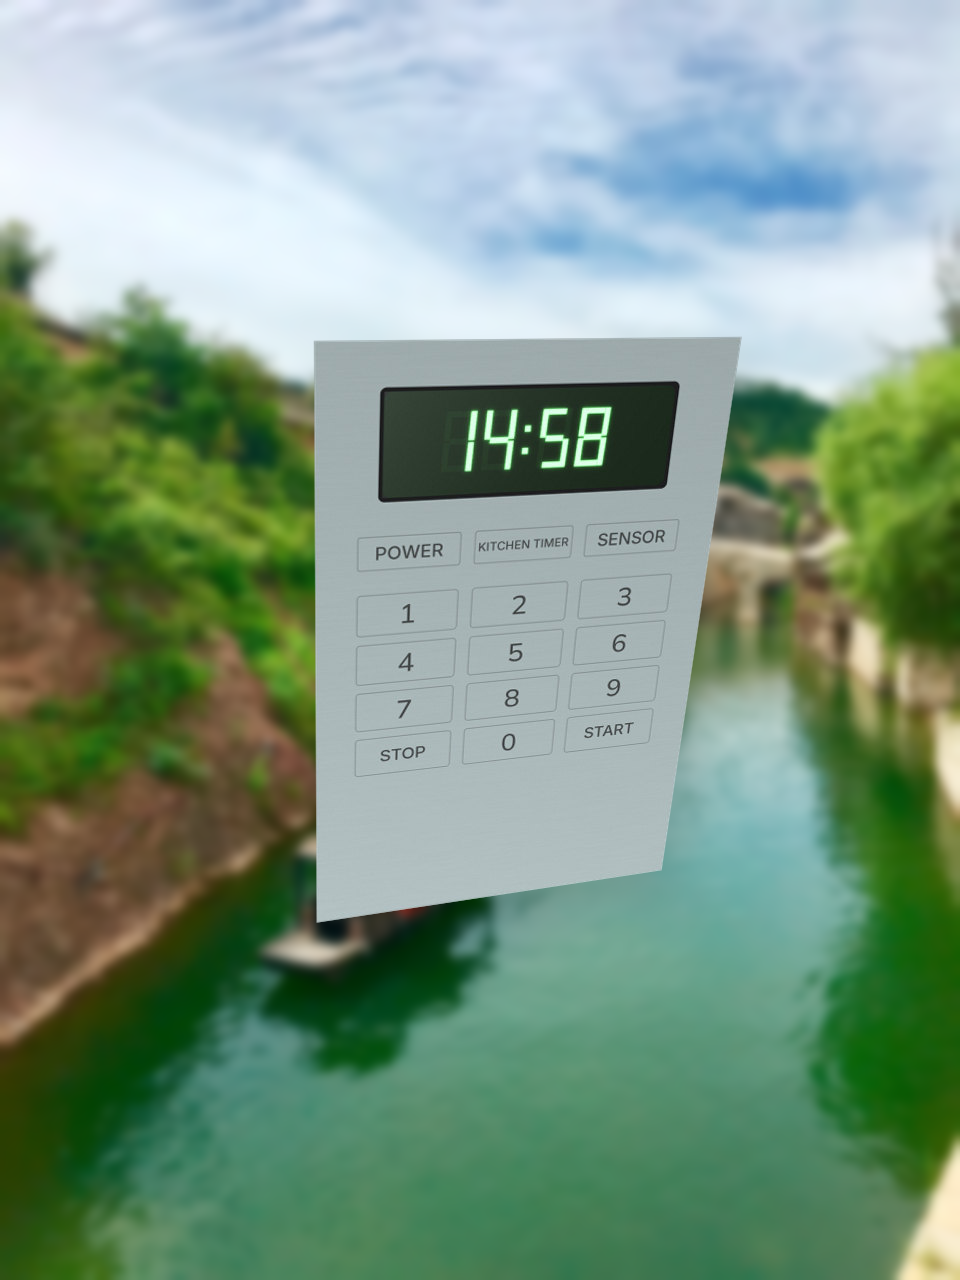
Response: 14:58
